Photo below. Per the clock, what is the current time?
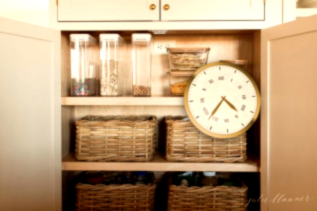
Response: 4:37
